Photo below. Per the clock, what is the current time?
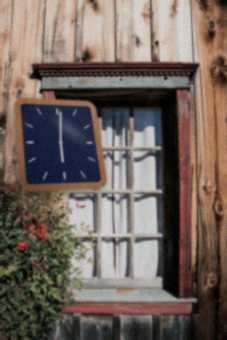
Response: 6:01
